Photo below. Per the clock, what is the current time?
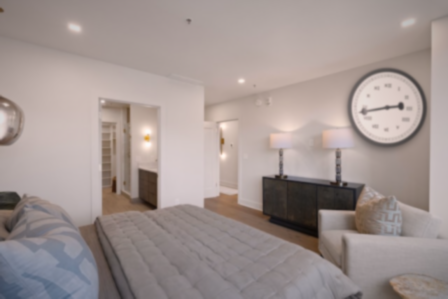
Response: 2:43
